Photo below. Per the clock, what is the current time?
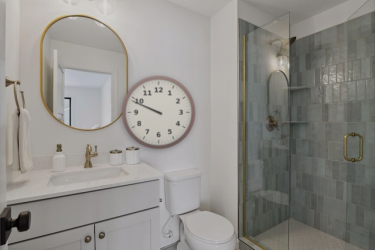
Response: 9:49
